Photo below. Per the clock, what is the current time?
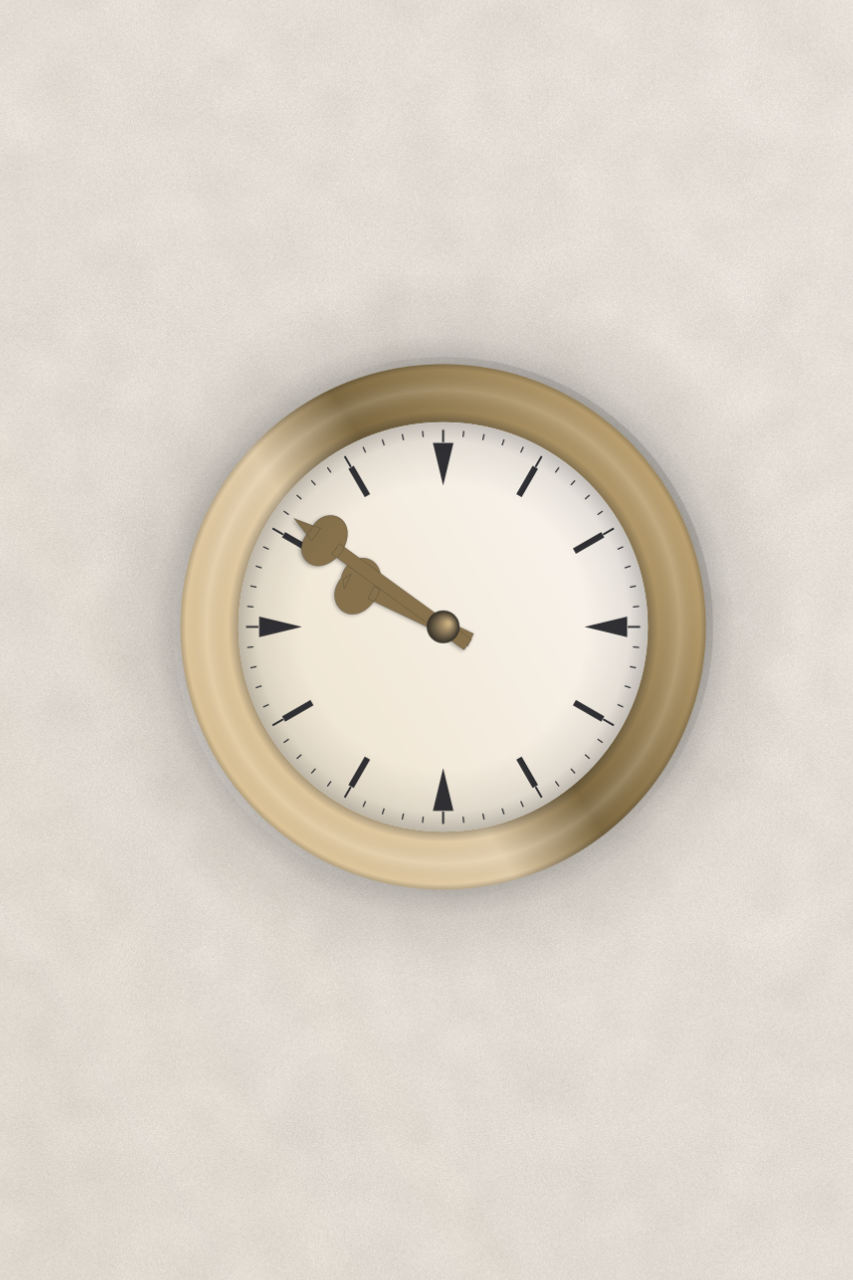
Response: 9:51
